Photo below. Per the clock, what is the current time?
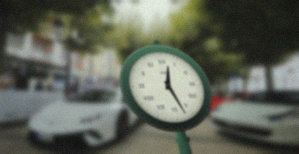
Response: 12:27
